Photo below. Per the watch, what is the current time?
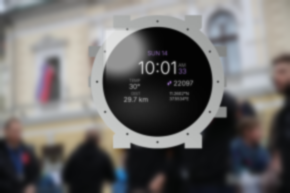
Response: 10:01
